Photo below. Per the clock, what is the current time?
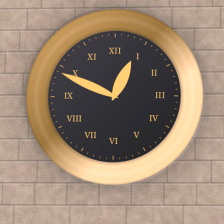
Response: 12:49
